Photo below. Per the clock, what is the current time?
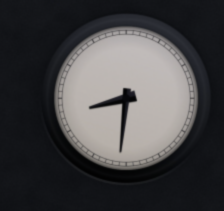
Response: 8:31
